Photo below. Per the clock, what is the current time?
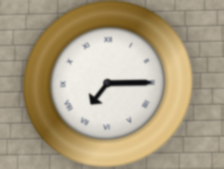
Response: 7:15
